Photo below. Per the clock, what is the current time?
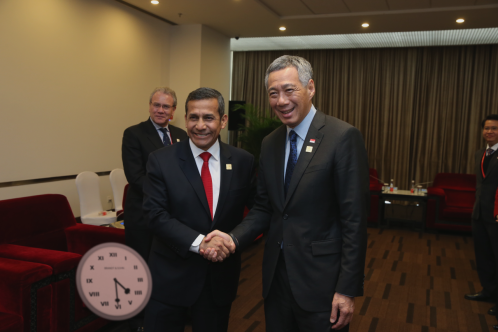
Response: 4:30
